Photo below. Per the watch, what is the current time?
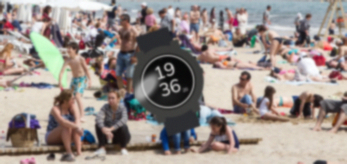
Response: 19:36
